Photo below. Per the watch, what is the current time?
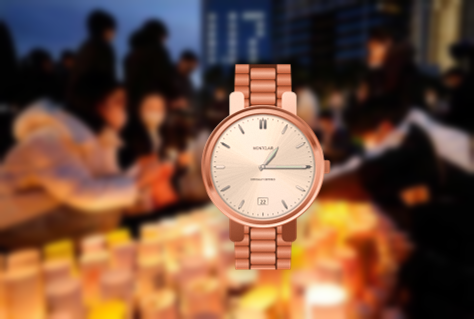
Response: 1:15
